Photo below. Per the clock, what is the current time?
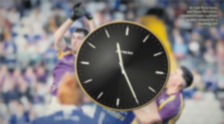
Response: 11:25
